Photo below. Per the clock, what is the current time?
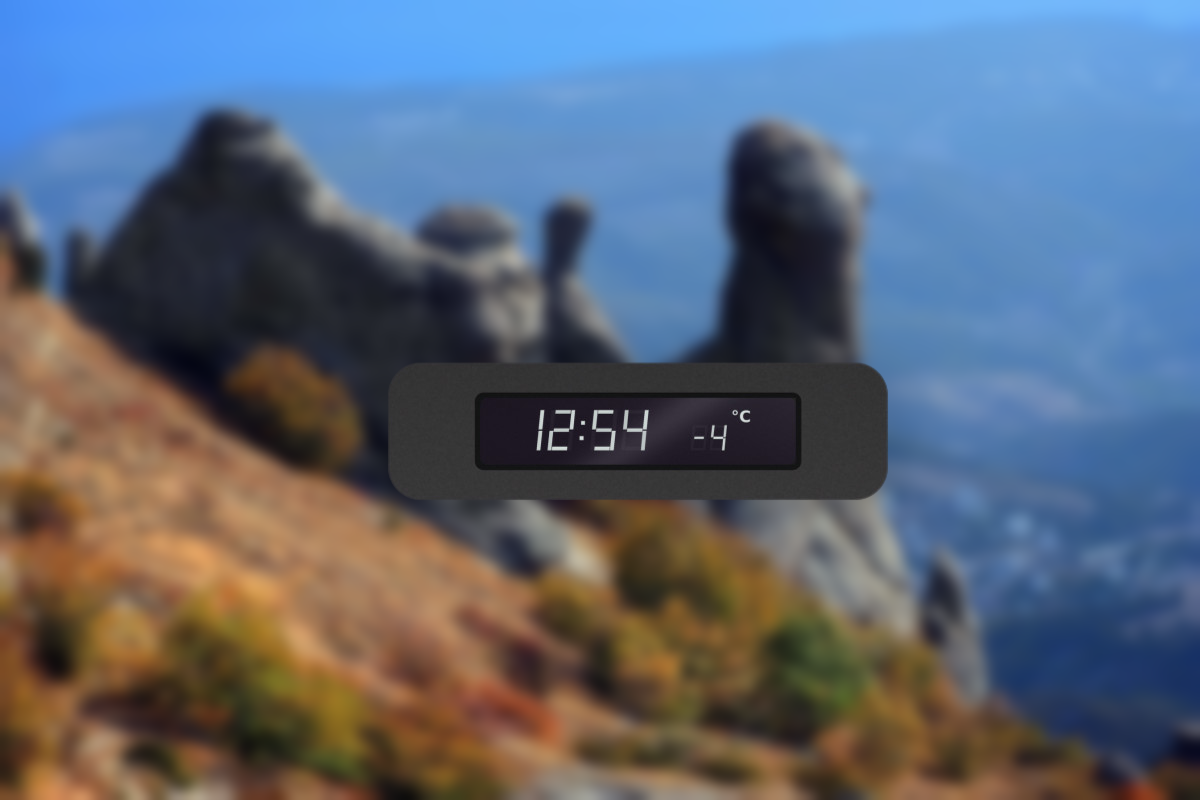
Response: 12:54
